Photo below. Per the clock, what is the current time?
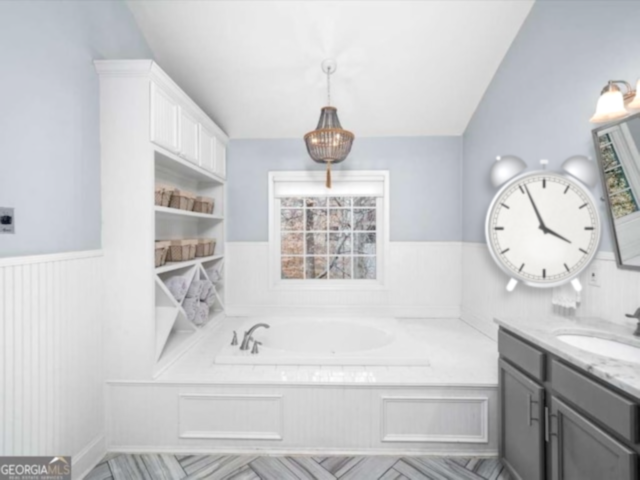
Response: 3:56
